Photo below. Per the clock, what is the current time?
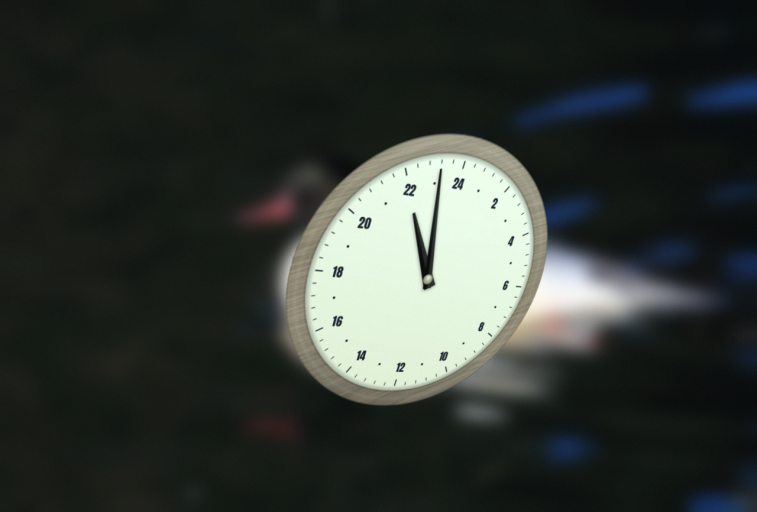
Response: 21:58
